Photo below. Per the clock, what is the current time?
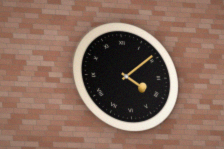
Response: 4:09
